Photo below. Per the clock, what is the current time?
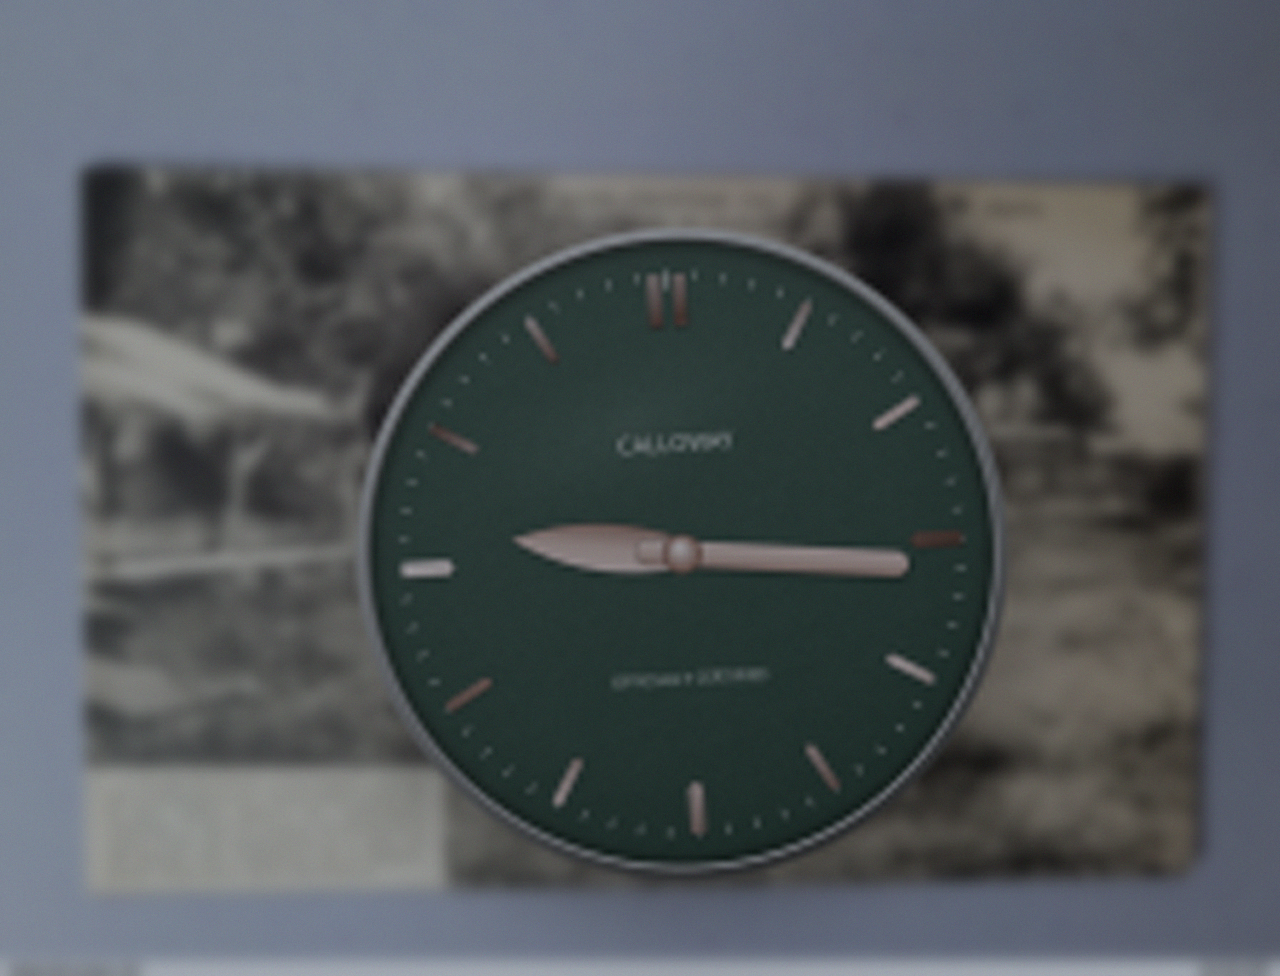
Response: 9:16
